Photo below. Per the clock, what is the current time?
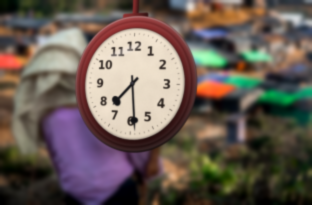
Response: 7:29
